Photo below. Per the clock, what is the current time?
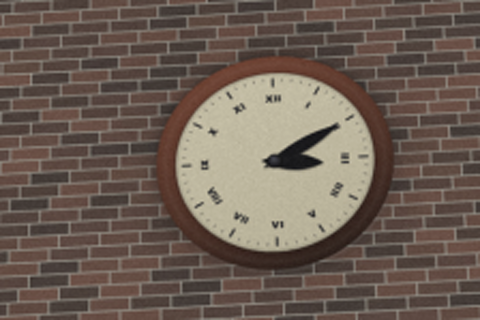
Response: 3:10
